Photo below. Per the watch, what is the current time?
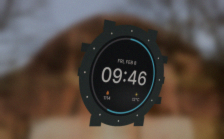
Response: 9:46
